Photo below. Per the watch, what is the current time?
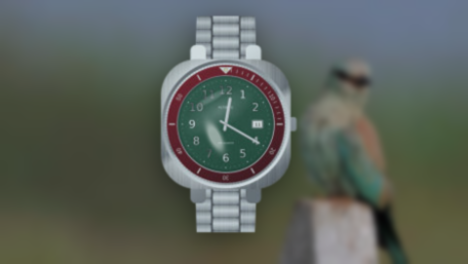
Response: 12:20
